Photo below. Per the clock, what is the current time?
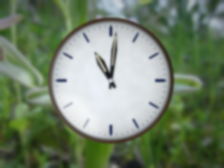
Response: 11:01
